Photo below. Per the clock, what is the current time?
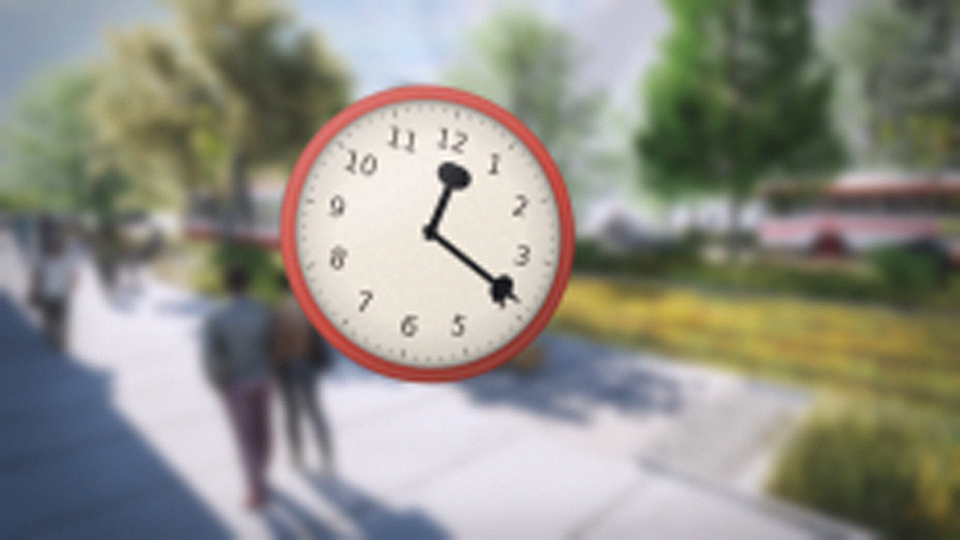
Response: 12:19
